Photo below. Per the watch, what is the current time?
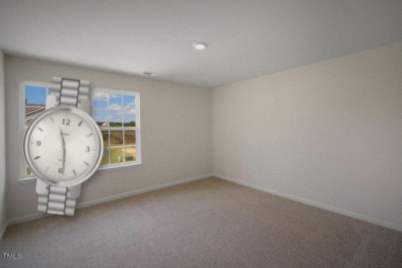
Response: 11:29
